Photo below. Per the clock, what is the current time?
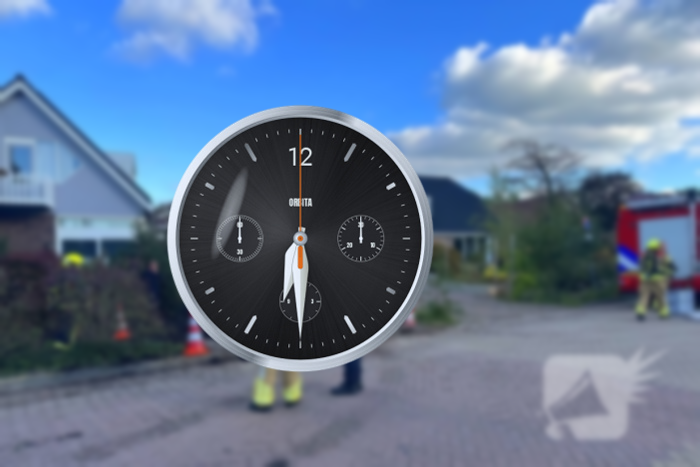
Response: 6:30
